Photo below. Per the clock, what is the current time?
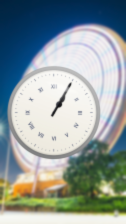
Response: 1:05
